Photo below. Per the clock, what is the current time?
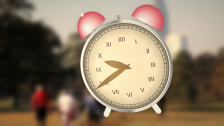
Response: 9:40
